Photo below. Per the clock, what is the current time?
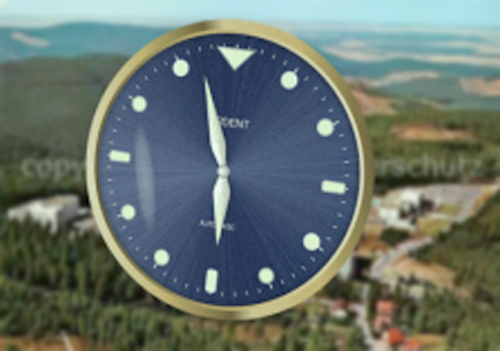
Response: 5:57
